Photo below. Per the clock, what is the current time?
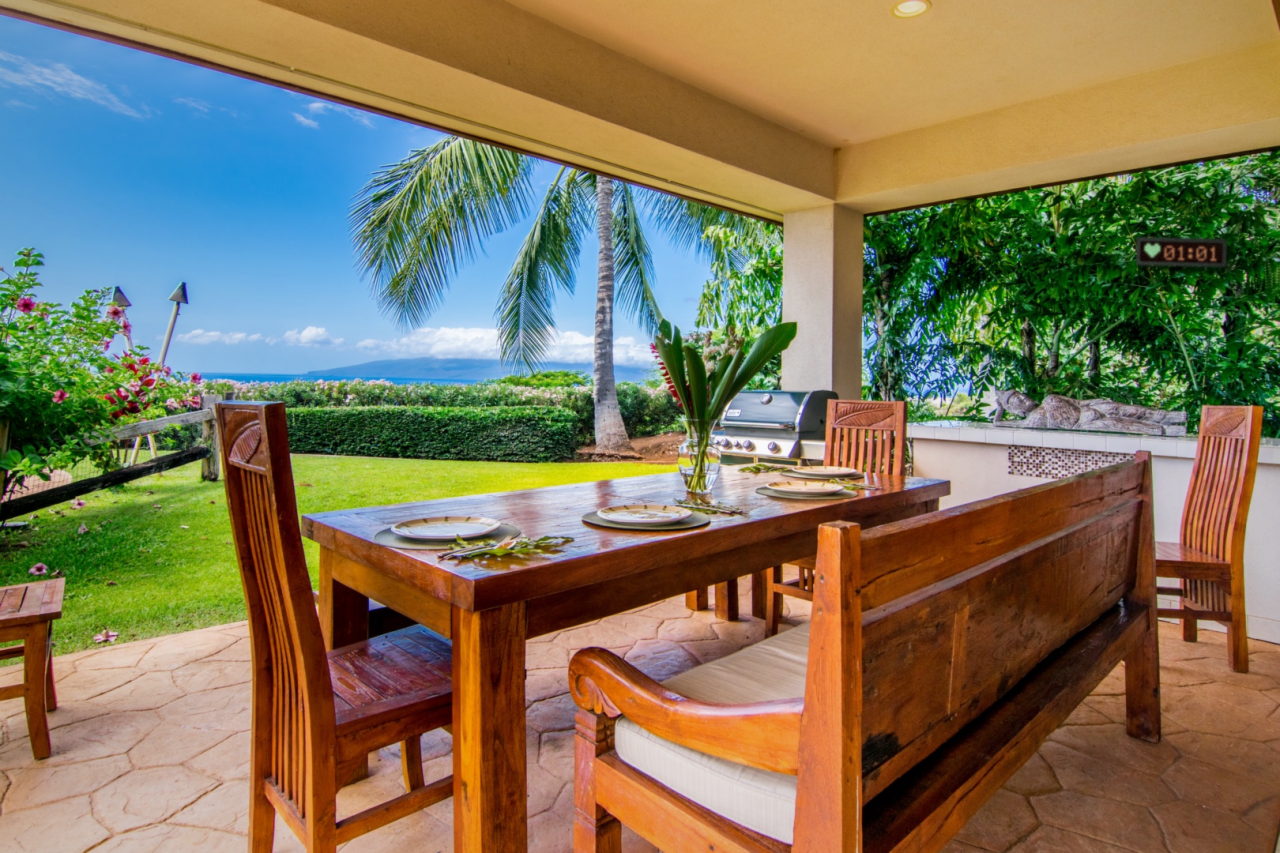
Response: 1:01
